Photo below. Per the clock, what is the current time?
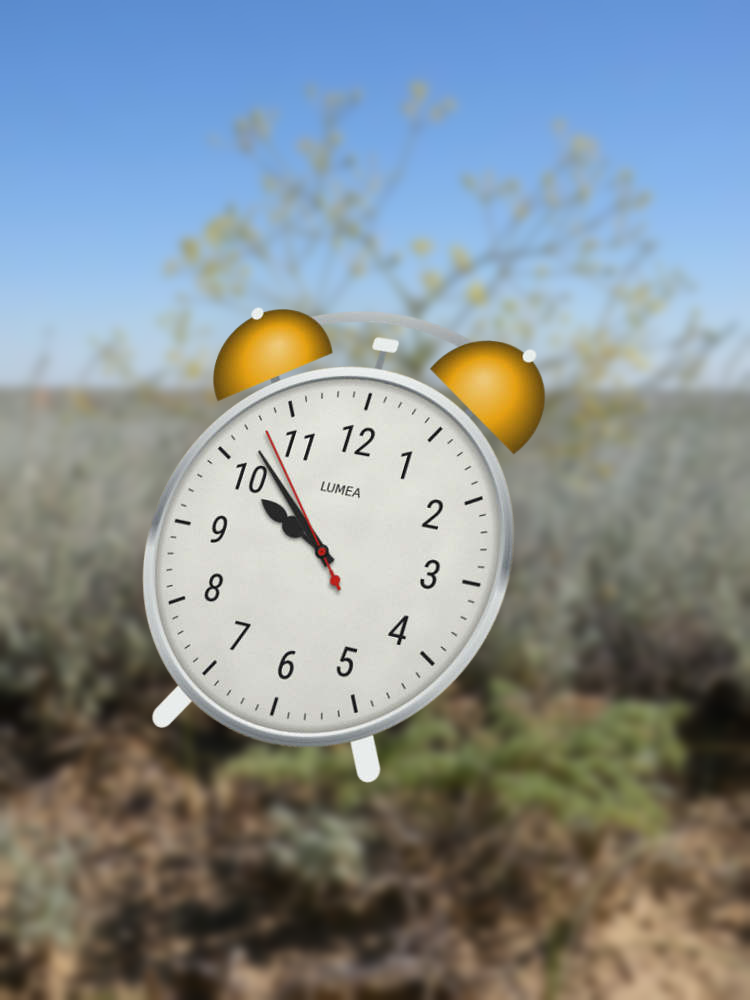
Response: 9:51:53
